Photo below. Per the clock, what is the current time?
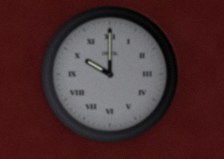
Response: 10:00
